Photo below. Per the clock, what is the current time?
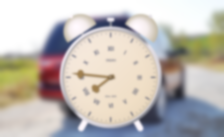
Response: 7:46
